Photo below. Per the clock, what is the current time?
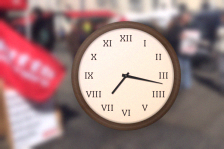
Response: 7:17
